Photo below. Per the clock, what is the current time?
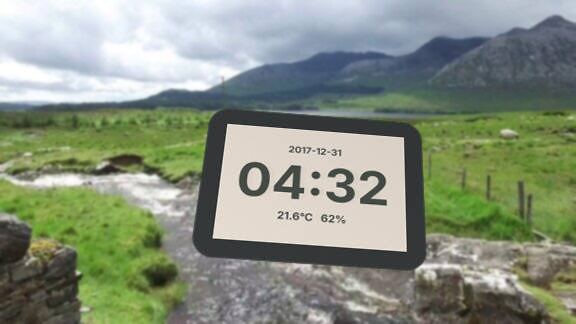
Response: 4:32
